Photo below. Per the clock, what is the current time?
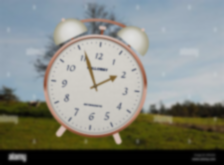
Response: 1:56
